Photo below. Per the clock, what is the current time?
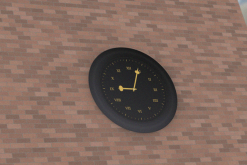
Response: 9:04
